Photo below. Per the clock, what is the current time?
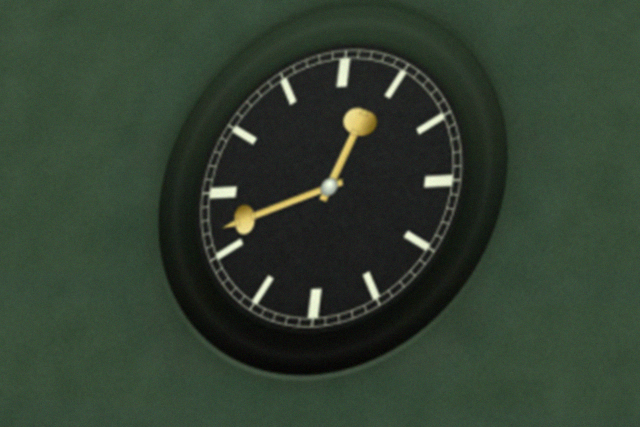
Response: 12:42
